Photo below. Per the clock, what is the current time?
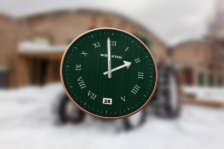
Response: 1:59
